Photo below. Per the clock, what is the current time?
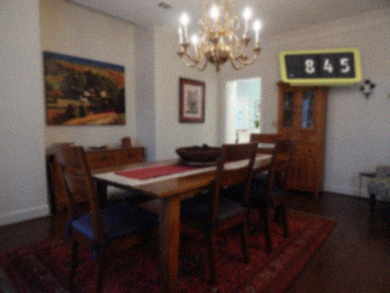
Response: 8:45
